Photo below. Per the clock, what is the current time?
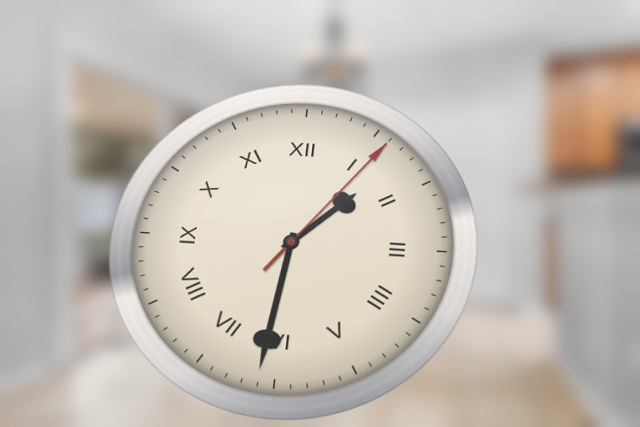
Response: 1:31:06
